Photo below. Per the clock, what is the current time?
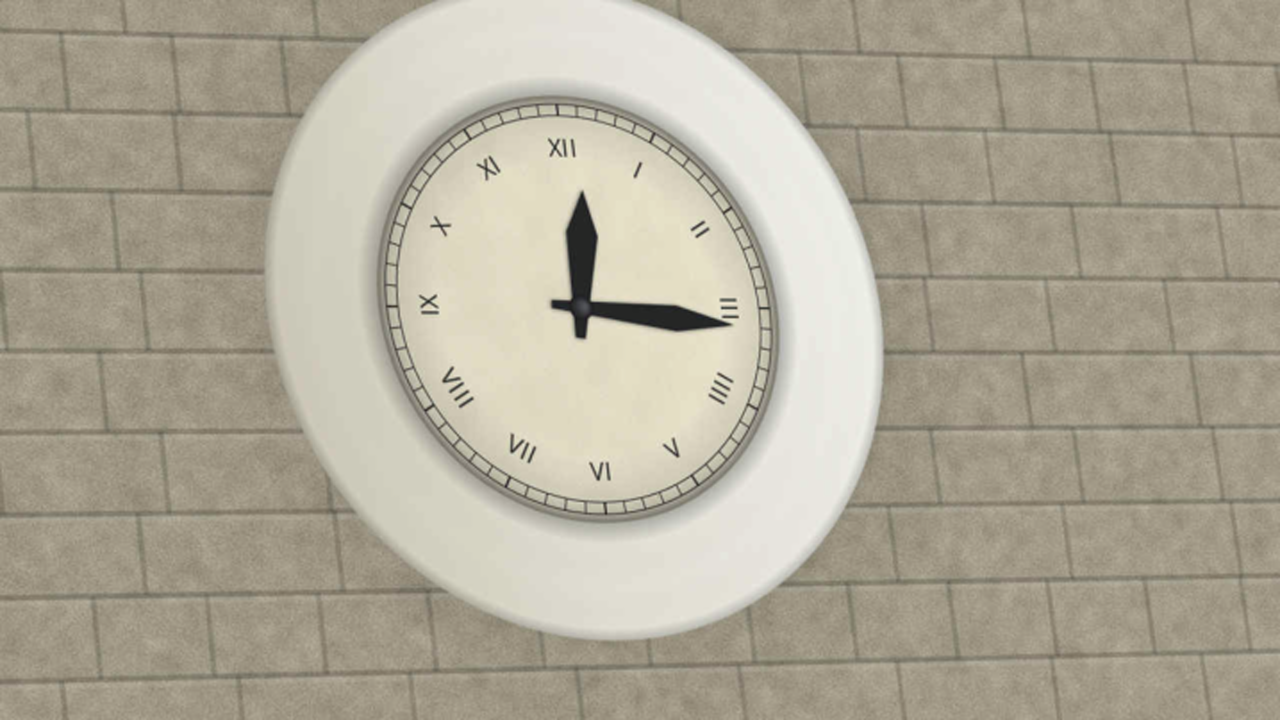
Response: 12:16
